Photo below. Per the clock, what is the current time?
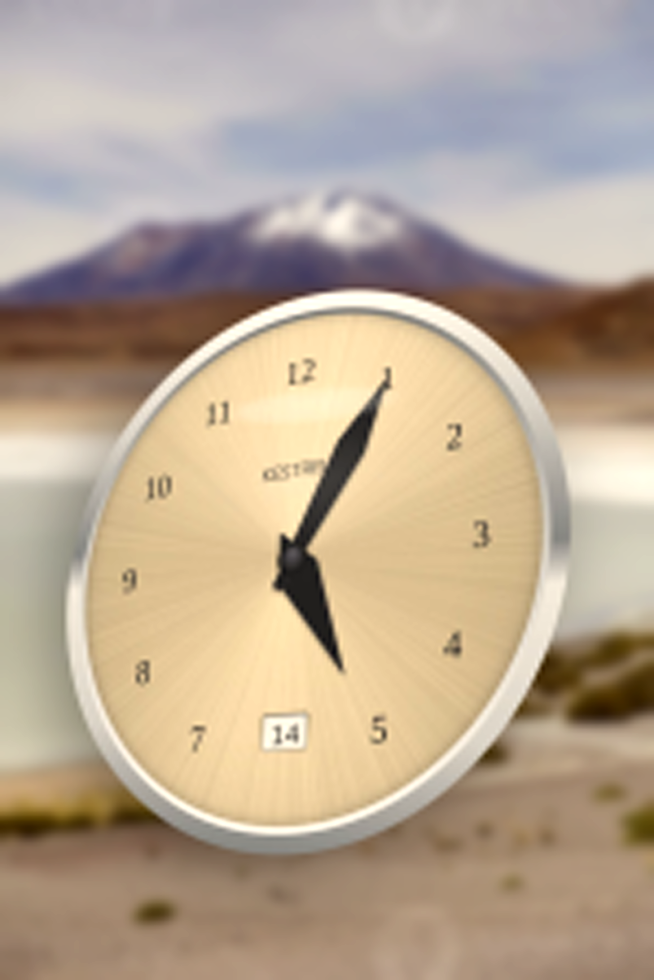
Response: 5:05
